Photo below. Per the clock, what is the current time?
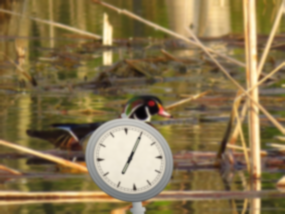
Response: 7:05
